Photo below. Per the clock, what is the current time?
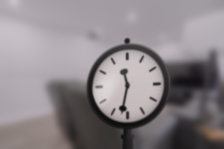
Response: 11:32
